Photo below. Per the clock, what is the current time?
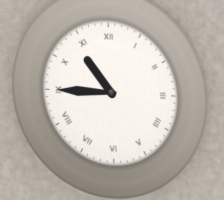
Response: 10:45
